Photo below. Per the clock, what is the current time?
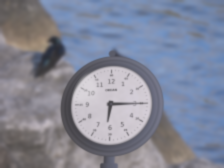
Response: 6:15
